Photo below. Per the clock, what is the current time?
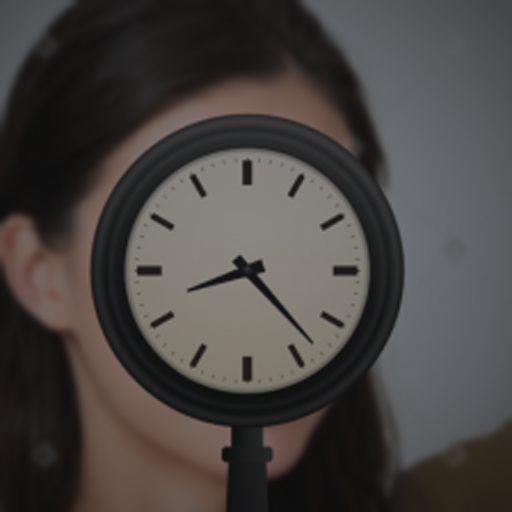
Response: 8:23
